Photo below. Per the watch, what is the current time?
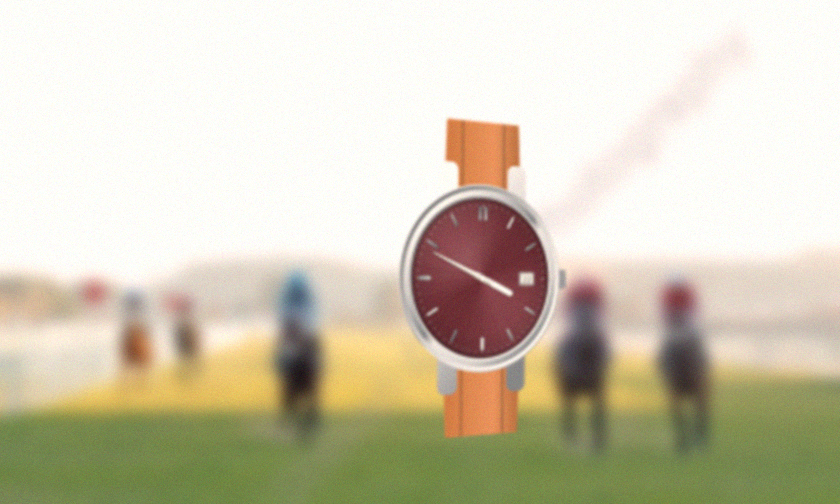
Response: 3:49
